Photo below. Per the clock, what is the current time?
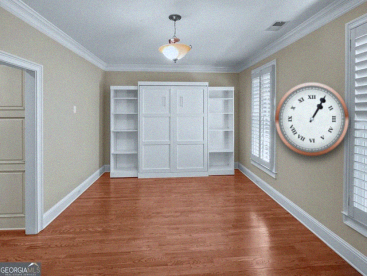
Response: 1:05
